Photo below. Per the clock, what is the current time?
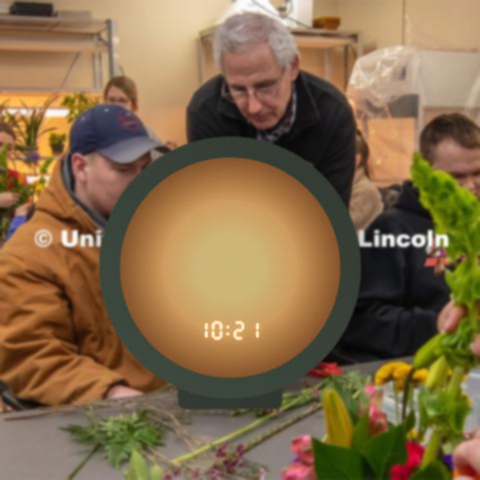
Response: 10:21
